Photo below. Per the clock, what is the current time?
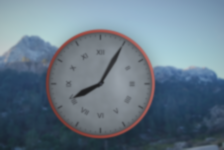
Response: 8:05
